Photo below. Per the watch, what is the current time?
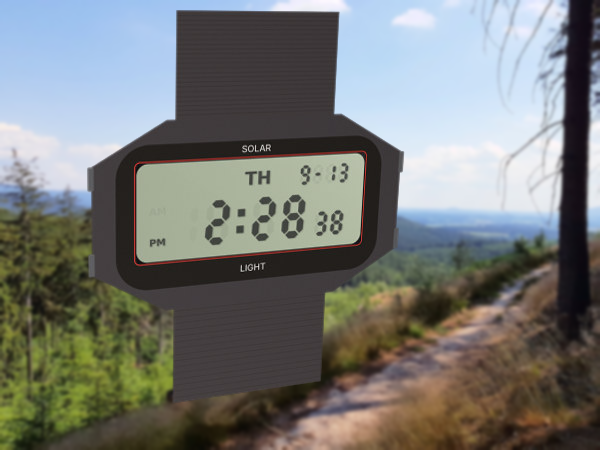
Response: 2:28:38
